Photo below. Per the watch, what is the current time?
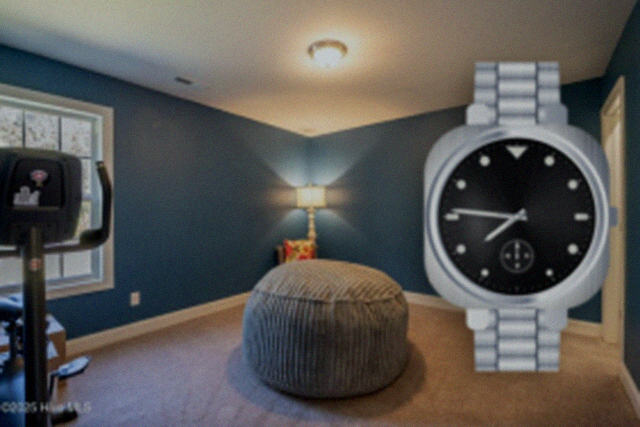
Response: 7:46
